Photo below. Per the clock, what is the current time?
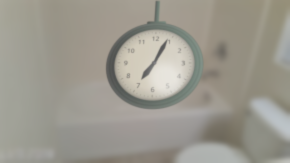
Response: 7:04
